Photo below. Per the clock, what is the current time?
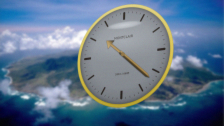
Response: 10:22
